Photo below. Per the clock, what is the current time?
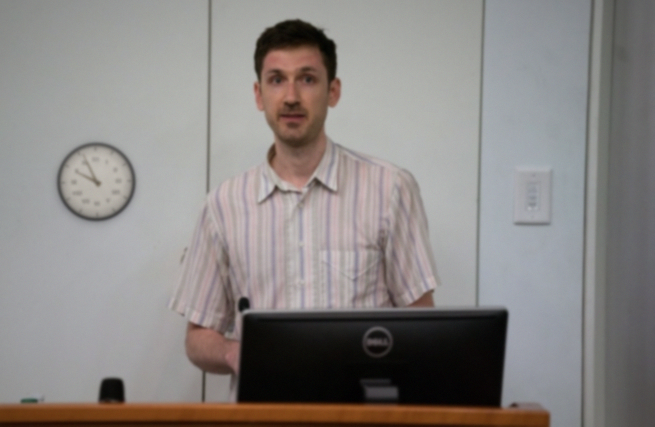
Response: 9:56
